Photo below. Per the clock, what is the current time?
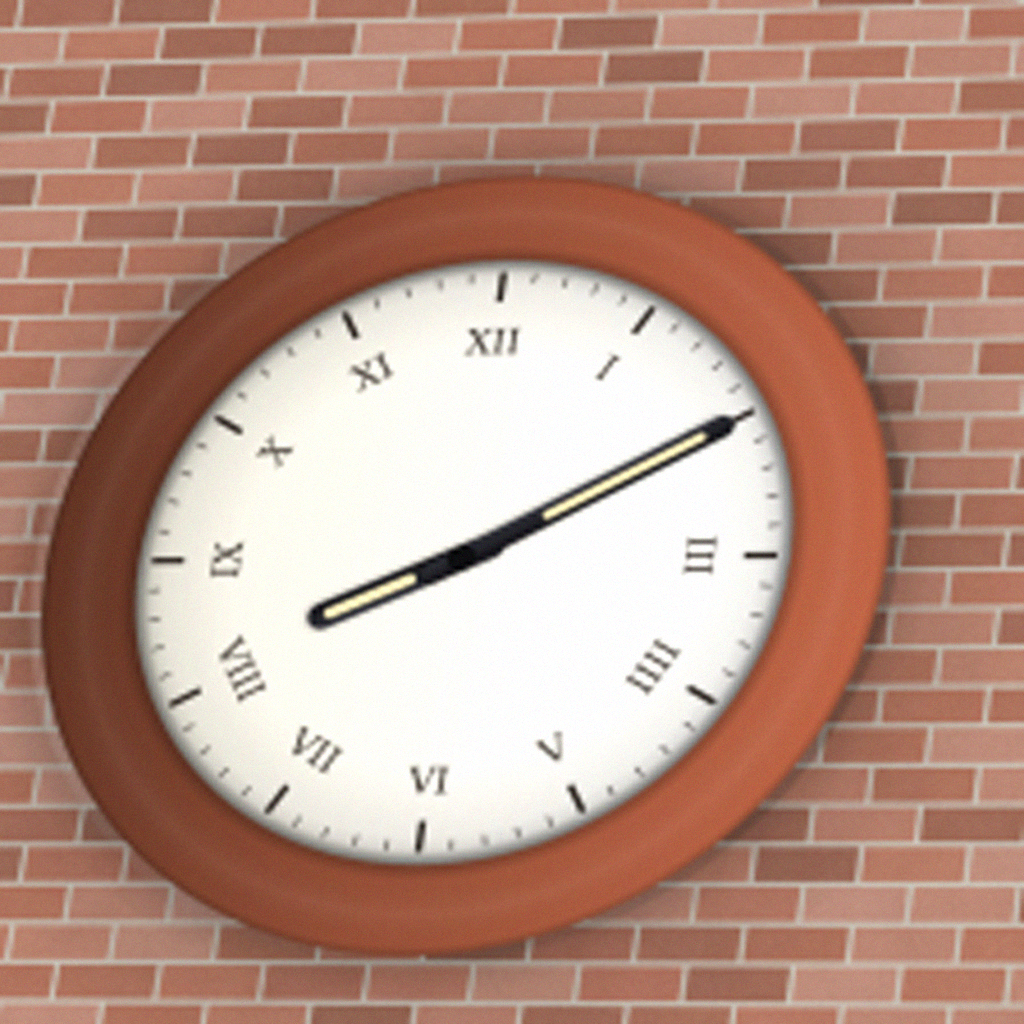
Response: 8:10
